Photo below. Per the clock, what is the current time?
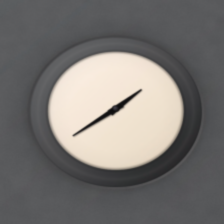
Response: 1:39
